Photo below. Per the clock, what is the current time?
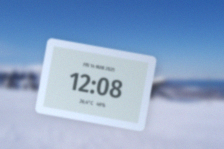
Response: 12:08
